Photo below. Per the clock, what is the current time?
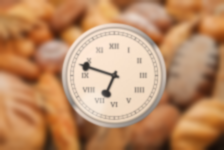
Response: 6:48
